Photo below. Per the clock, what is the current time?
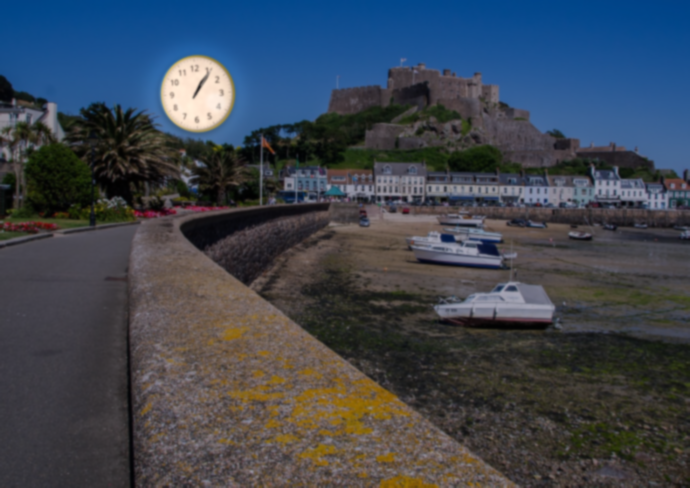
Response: 1:06
